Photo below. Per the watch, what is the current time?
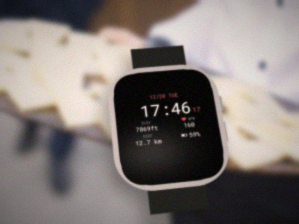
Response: 17:46
